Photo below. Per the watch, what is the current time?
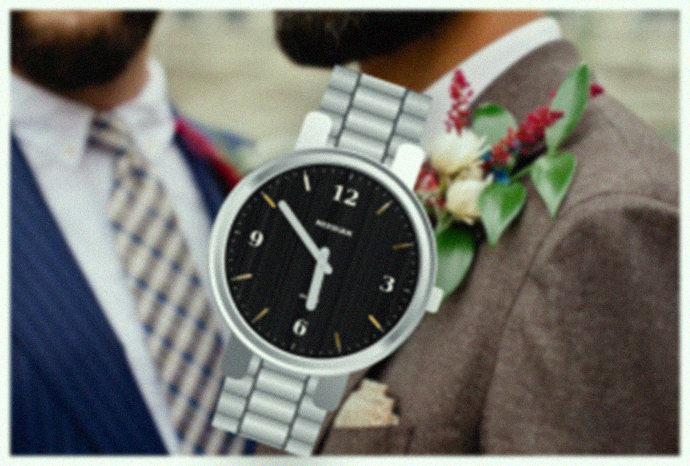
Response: 5:51
